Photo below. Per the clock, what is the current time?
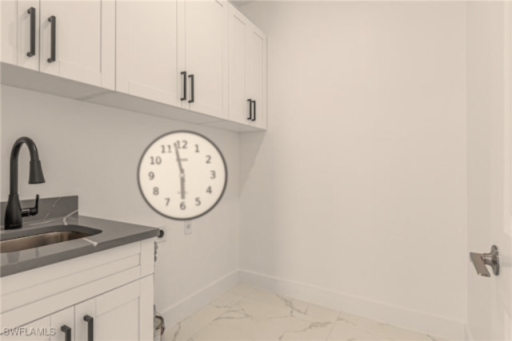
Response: 5:58
